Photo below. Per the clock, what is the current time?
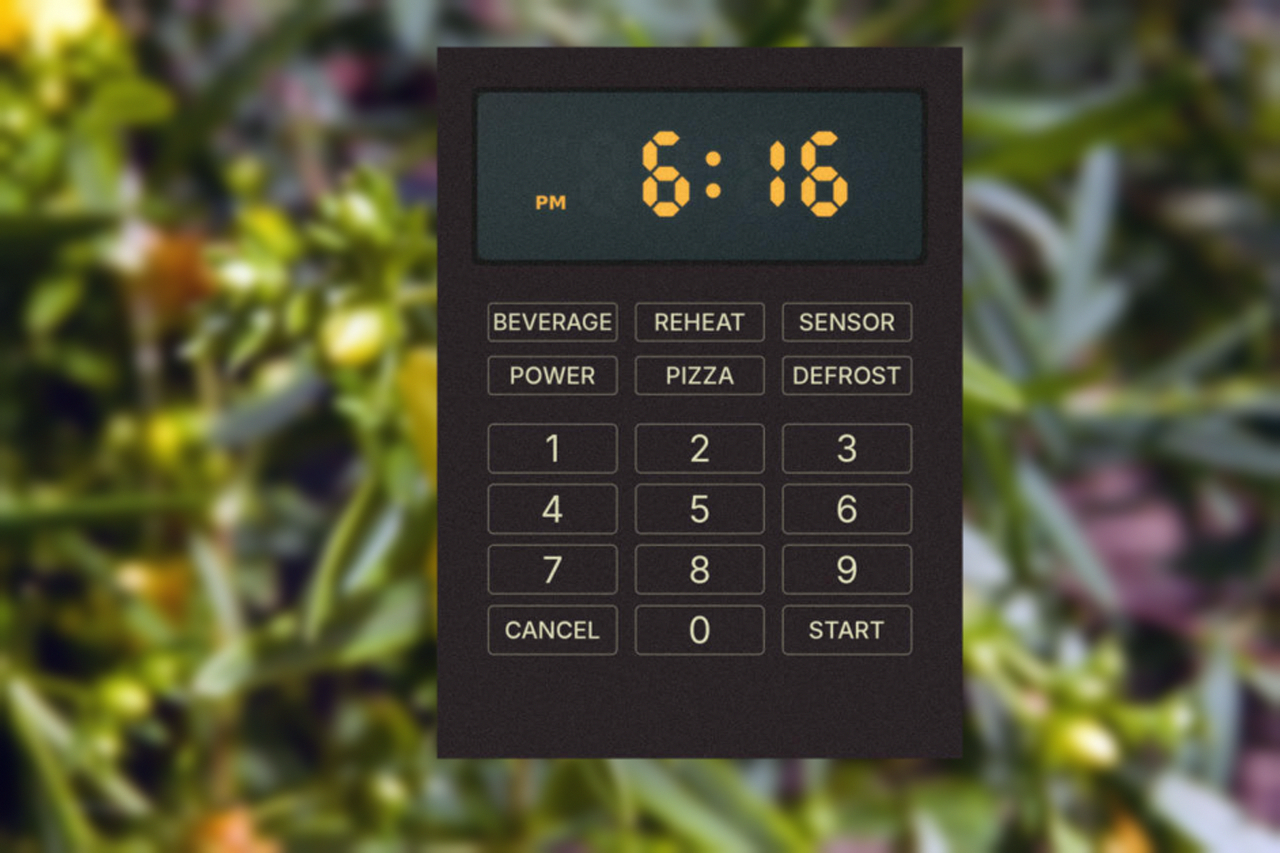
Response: 6:16
